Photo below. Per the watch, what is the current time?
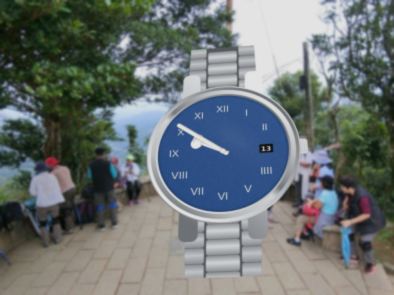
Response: 9:51
